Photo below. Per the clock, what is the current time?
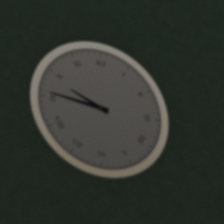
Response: 9:46
